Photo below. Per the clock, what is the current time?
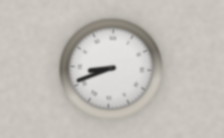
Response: 8:41
